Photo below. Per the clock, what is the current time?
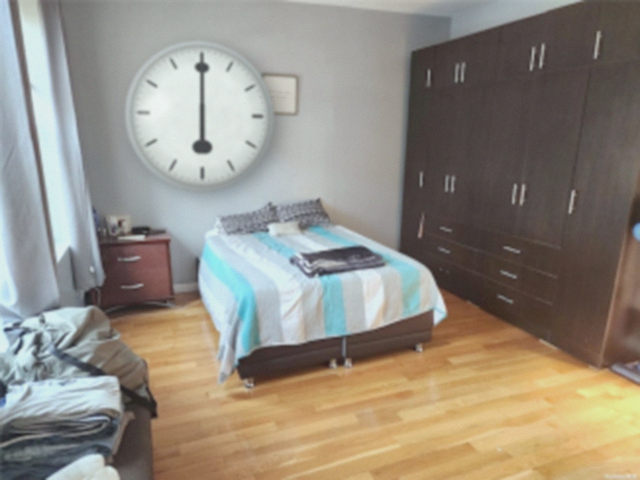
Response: 6:00
